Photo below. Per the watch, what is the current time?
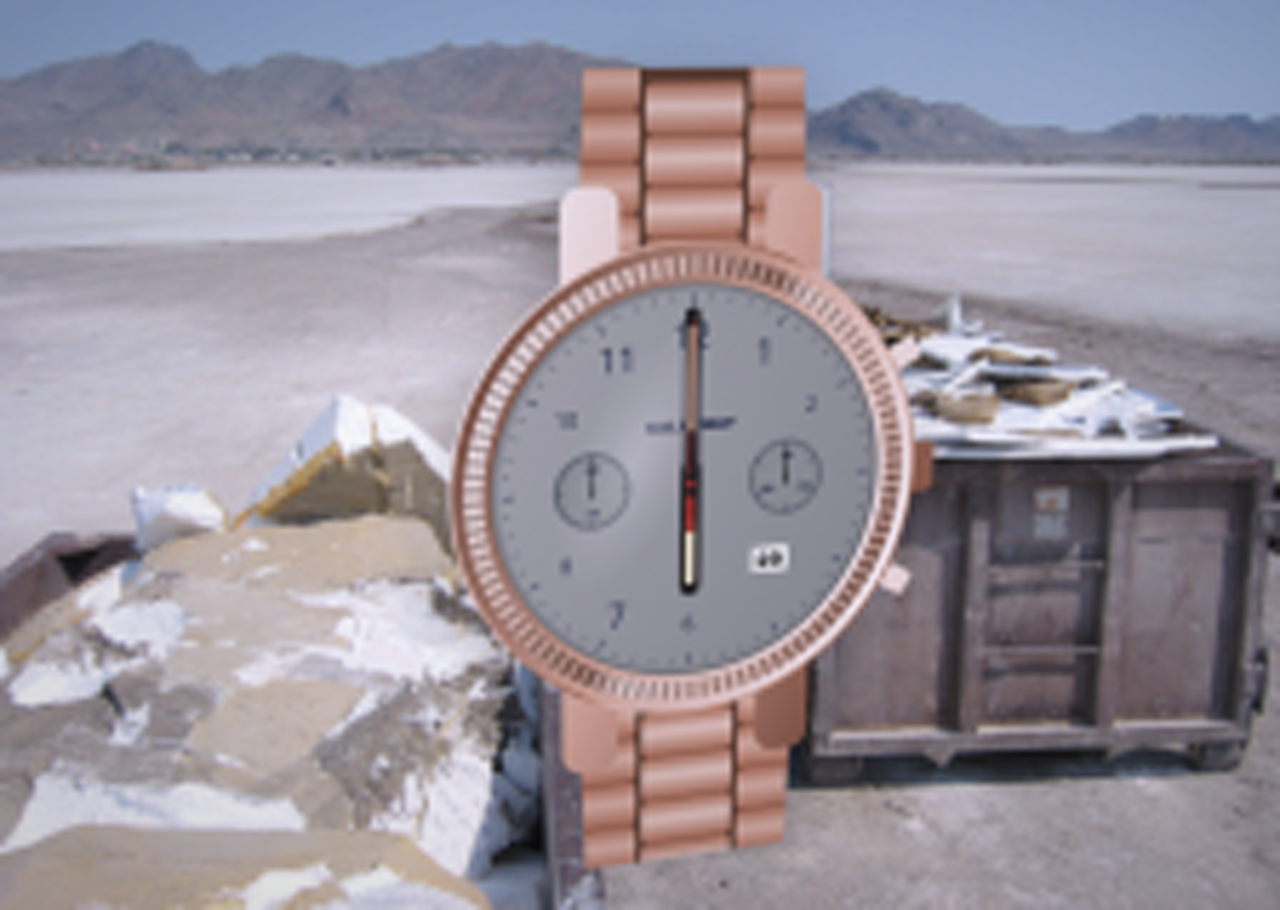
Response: 6:00
